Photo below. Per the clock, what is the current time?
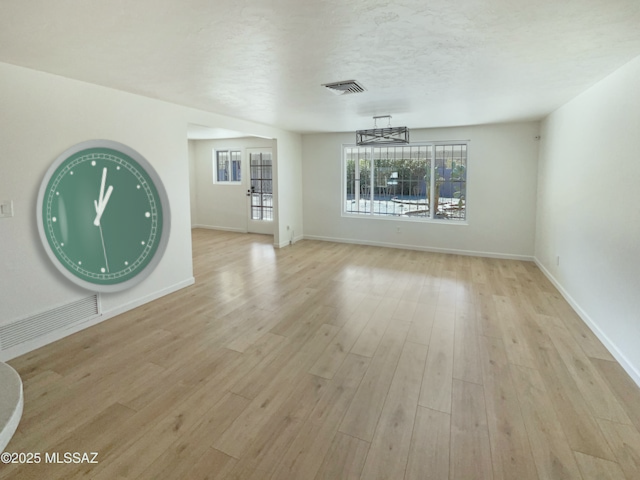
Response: 1:02:29
